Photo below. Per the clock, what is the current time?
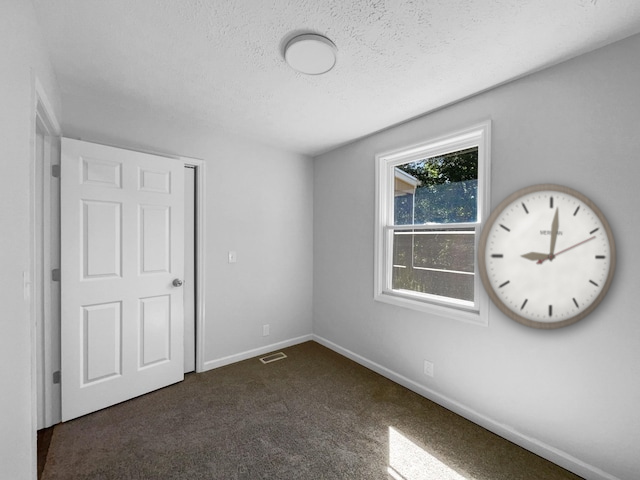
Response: 9:01:11
